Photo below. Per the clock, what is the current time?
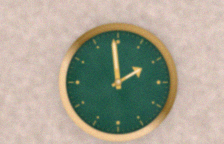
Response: 1:59
